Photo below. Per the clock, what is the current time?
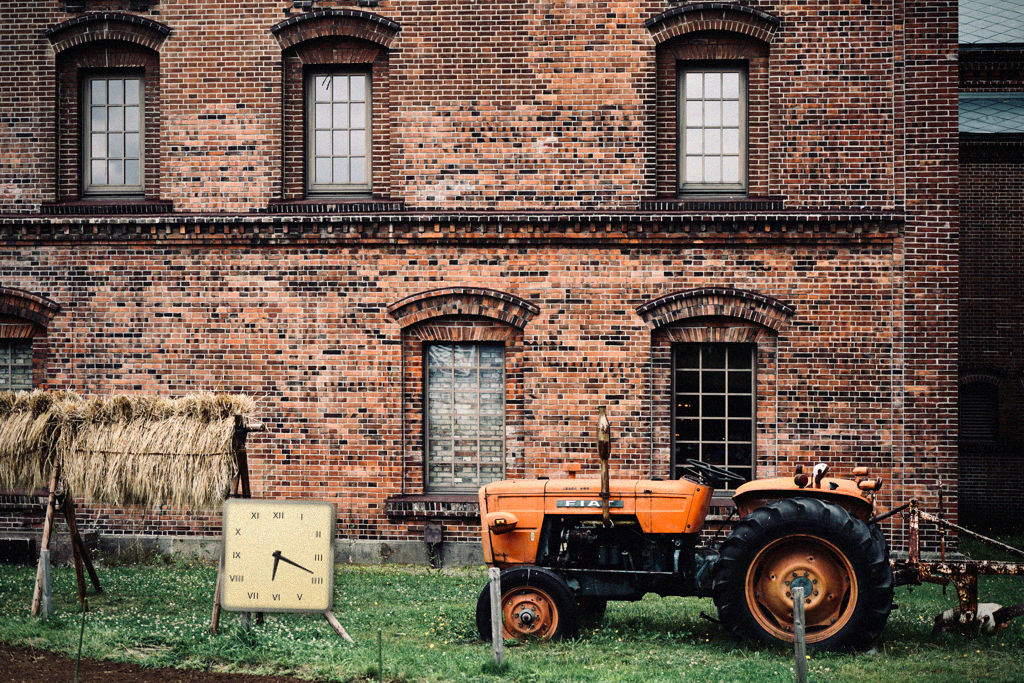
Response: 6:19
